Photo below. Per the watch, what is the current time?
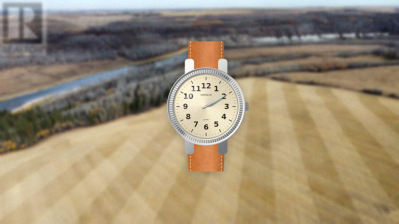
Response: 2:10
